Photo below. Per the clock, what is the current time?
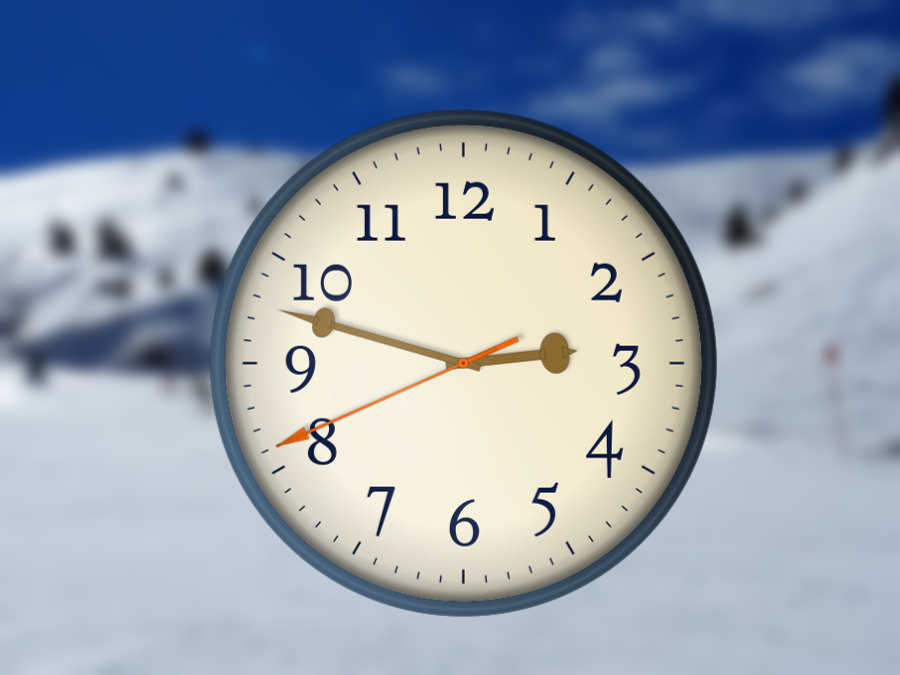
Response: 2:47:41
